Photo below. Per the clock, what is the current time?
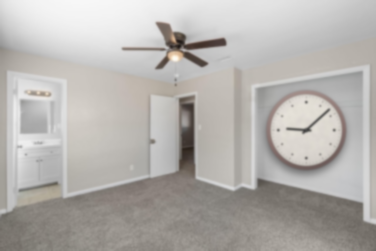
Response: 9:08
